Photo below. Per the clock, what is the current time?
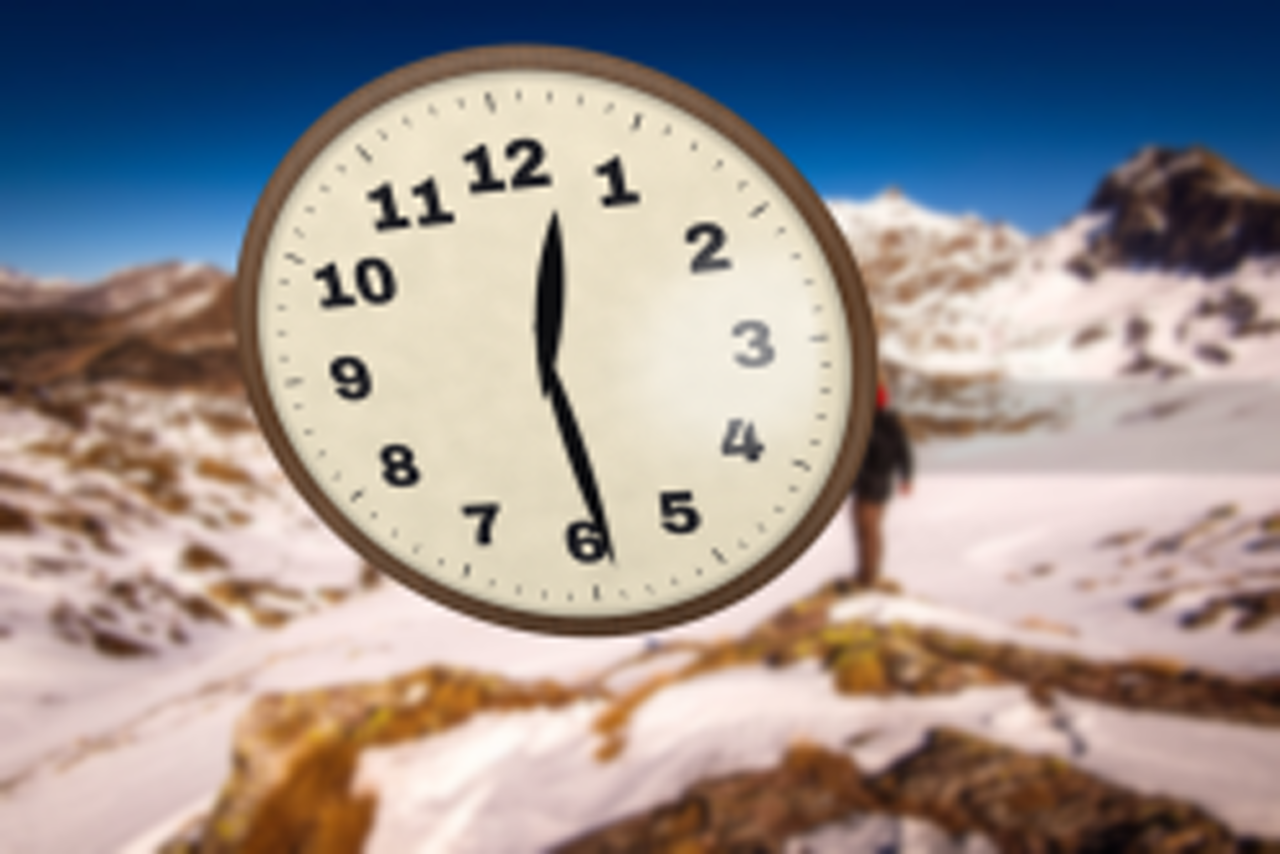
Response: 12:29
